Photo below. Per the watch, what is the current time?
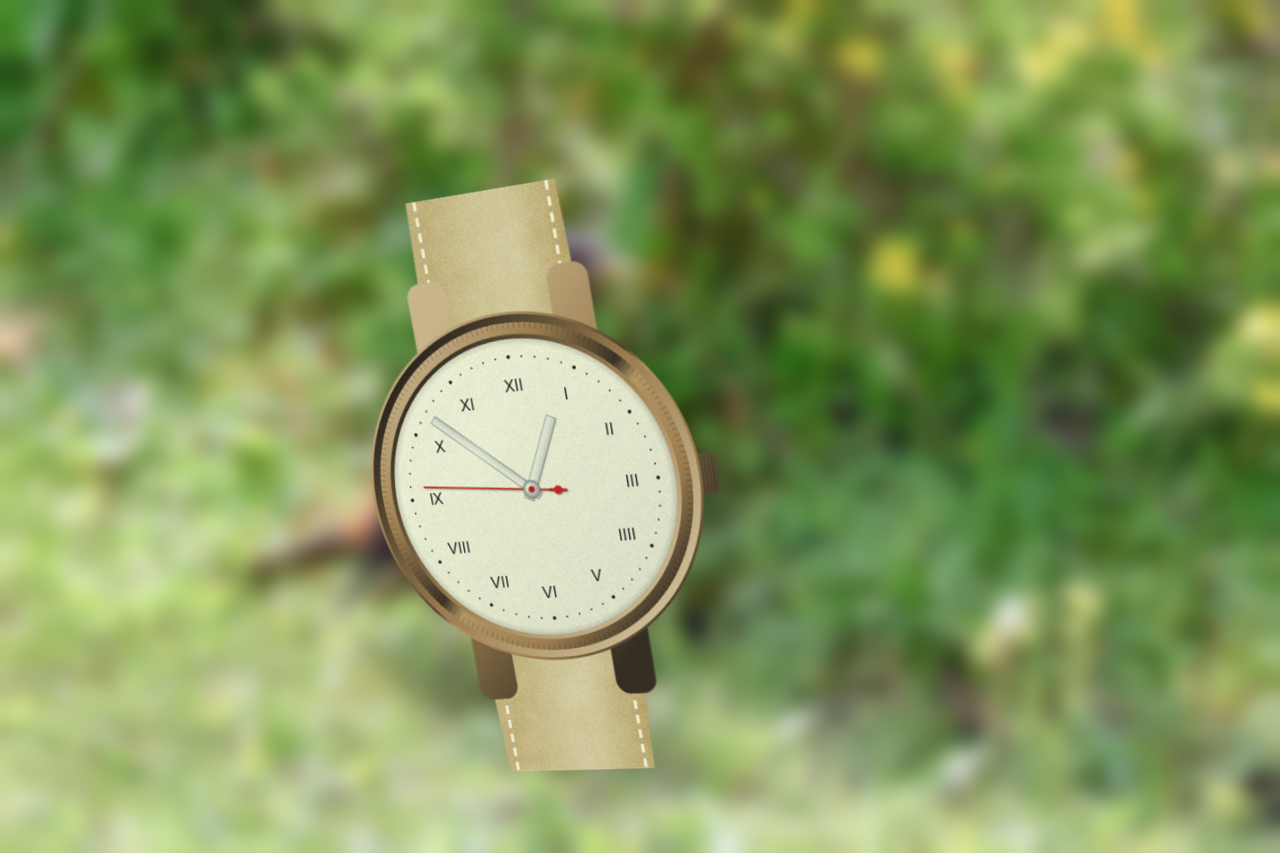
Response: 12:51:46
